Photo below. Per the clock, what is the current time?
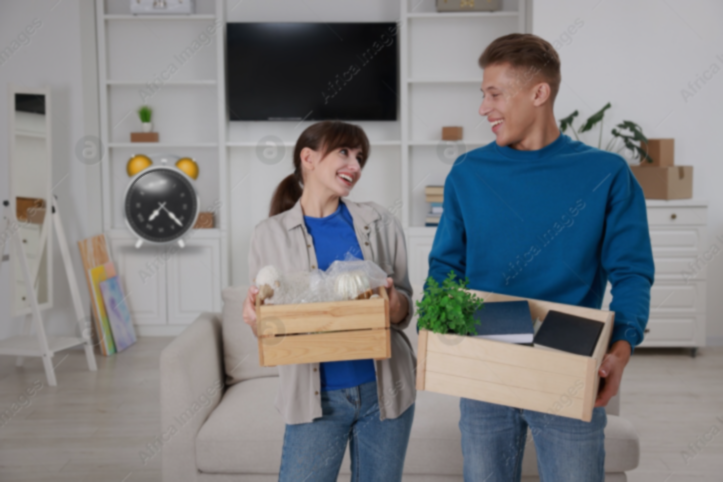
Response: 7:22
